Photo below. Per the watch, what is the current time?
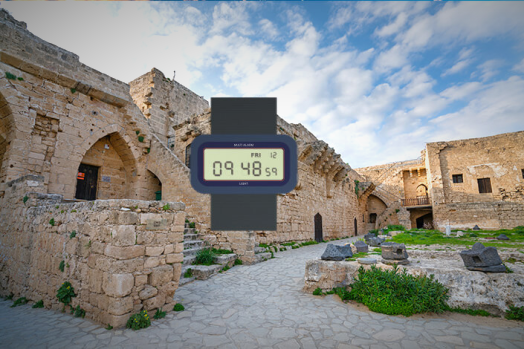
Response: 9:48:59
